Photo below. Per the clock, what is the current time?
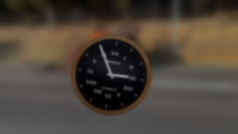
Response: 2:55
